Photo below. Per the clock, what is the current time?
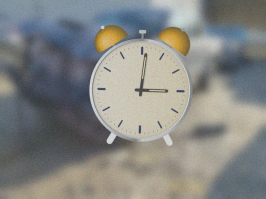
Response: 3:01
